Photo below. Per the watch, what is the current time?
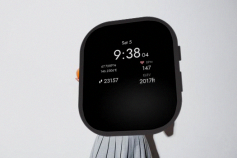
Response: 9:38
